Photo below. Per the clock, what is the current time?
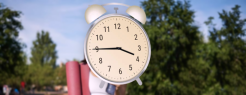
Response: 3:45
